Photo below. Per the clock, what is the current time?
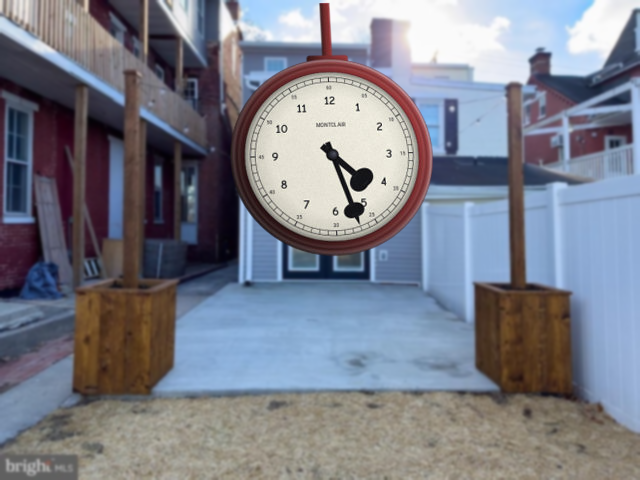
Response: 4:27
